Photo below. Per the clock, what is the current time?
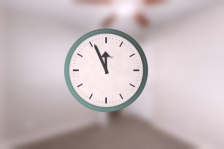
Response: 11:56
